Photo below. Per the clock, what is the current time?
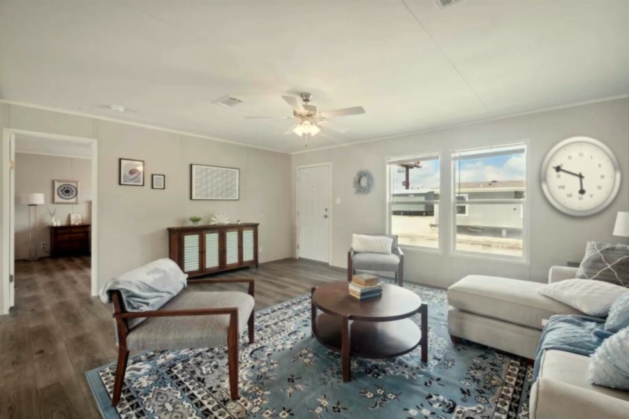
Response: 5:48
